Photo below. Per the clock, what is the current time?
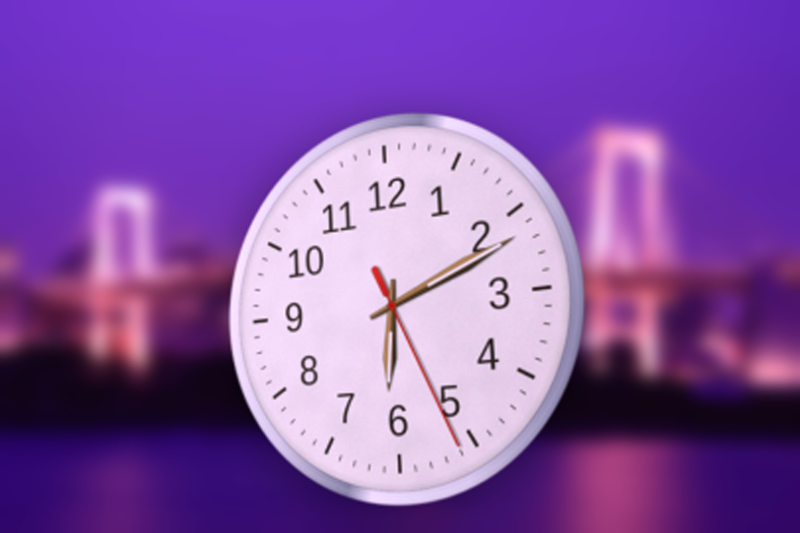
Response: 6:11:26
